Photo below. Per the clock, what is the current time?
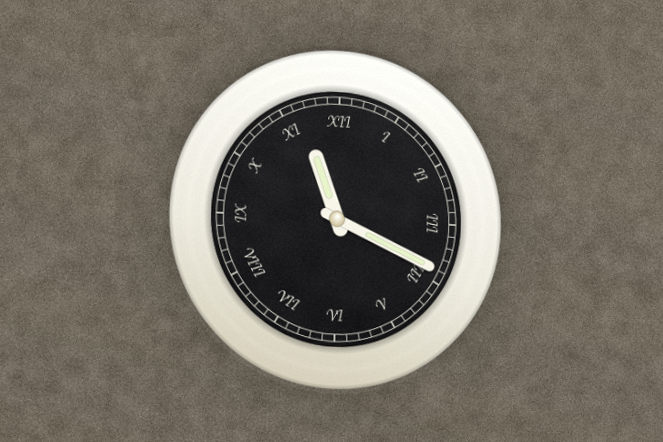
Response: 11:19
